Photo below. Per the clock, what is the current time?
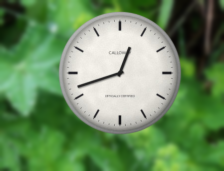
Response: 12:42
